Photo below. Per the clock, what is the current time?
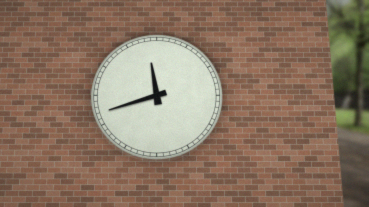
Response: 11:42
